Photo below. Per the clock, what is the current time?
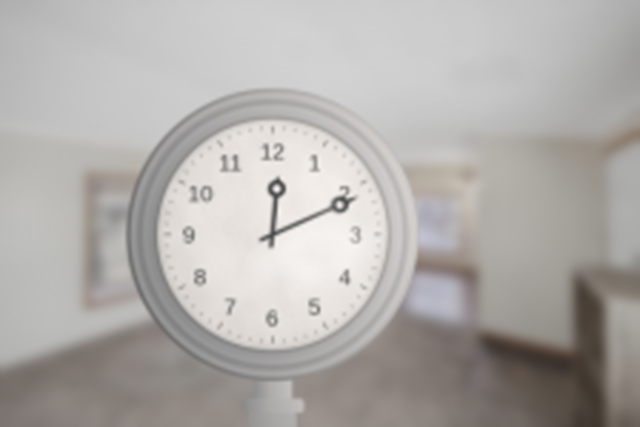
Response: 12:11
